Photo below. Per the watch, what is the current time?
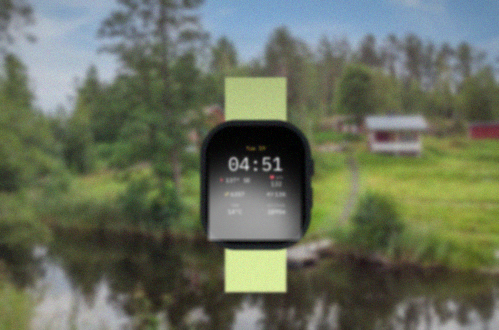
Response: 4:51
